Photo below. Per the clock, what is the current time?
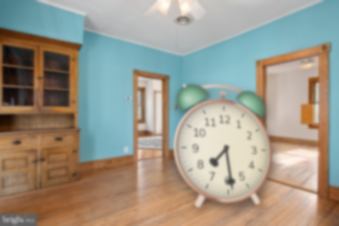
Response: 7:29
